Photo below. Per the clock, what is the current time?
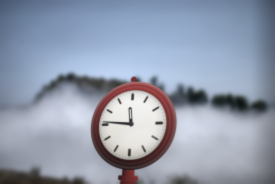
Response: 11:46
